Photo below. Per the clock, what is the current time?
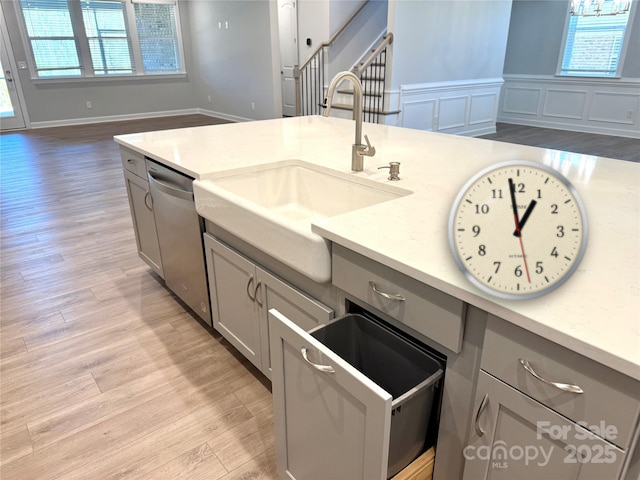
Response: 12:58:28
